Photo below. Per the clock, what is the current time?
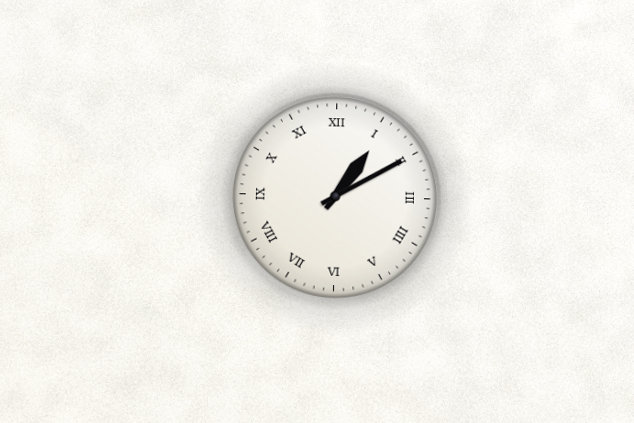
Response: 1:10
